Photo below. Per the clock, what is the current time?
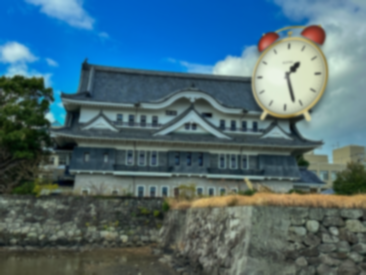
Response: 1:27
